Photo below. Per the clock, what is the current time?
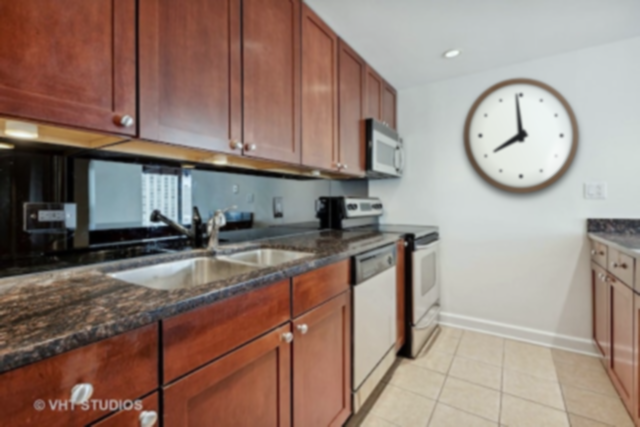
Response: 7:59
